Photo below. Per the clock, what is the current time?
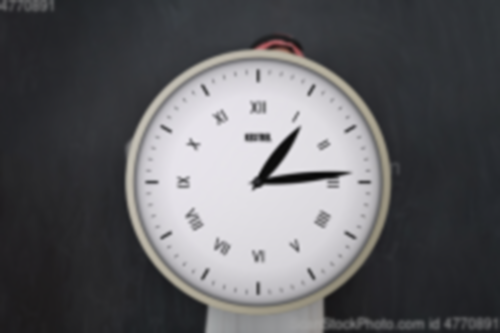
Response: 1:14
